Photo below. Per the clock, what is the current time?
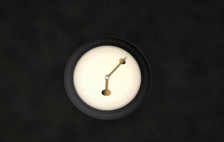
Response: 6:07
